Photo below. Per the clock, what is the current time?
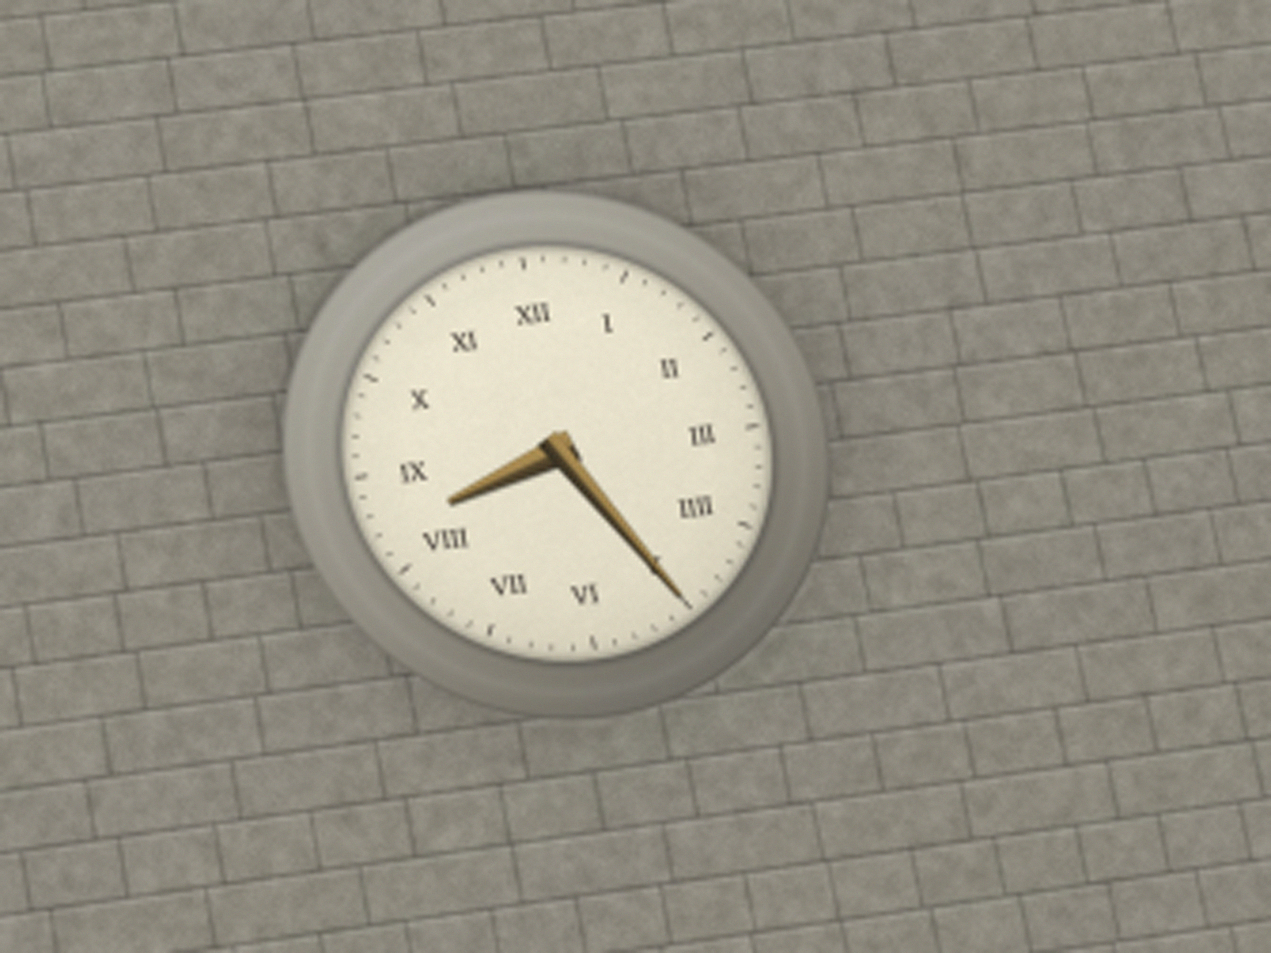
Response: 8:25
